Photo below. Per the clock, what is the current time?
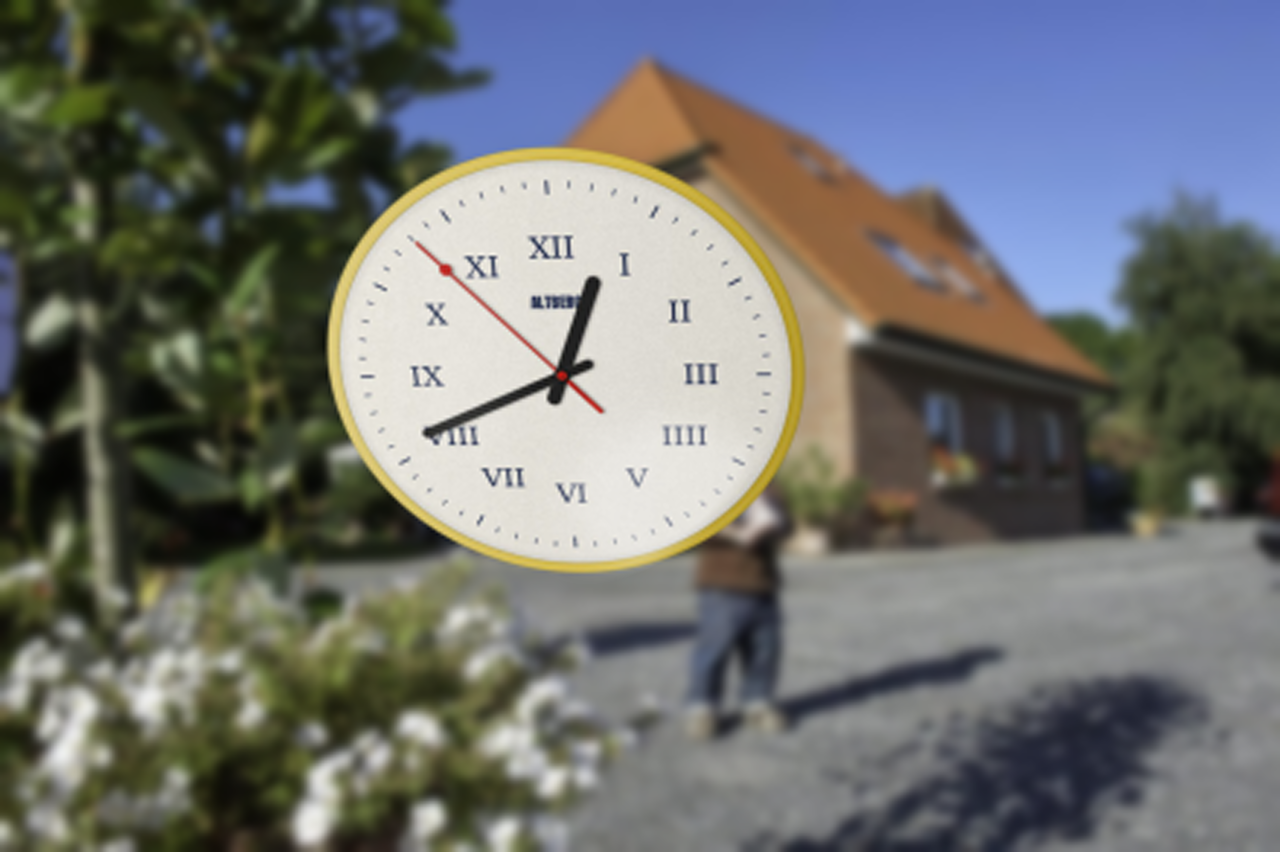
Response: 12:40:53
